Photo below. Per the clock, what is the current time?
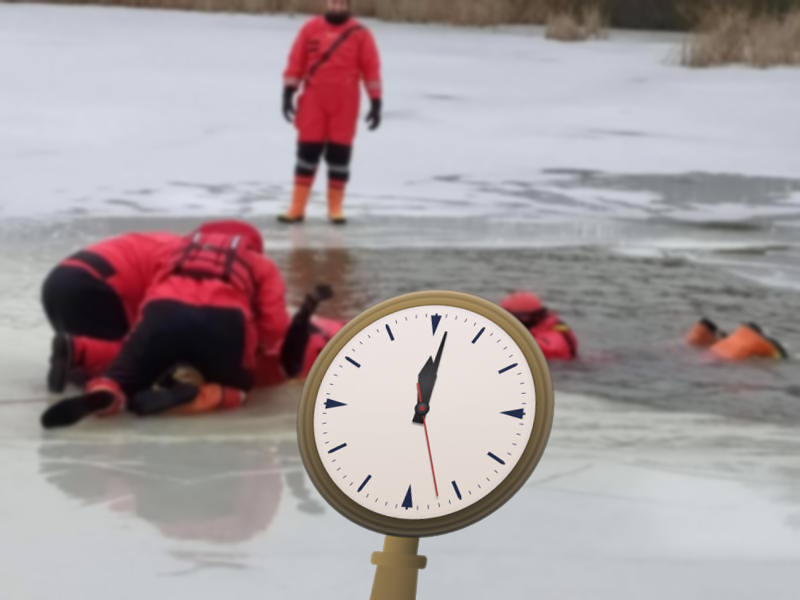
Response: 12:01:27
